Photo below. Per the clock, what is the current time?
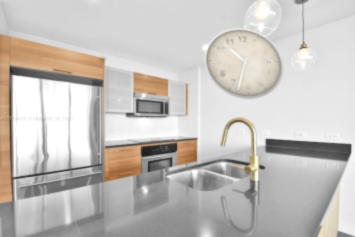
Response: 10:33
